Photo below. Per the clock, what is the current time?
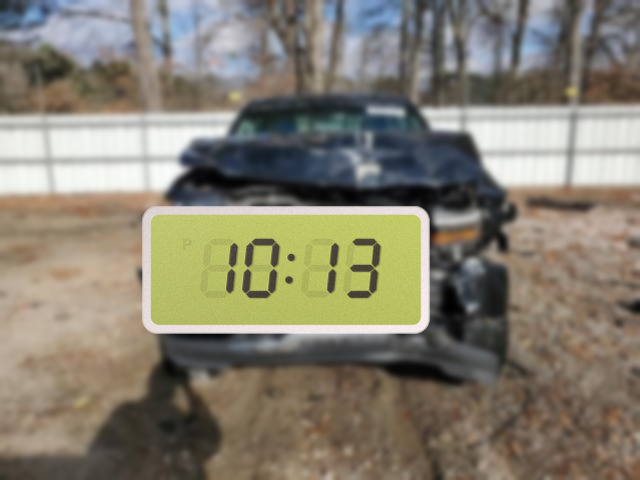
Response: 10:13
